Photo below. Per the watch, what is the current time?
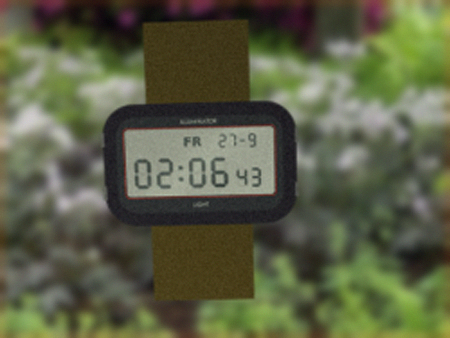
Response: 2:06:43
